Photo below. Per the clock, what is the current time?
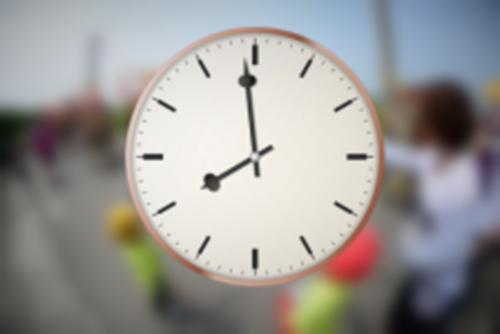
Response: 7:59
